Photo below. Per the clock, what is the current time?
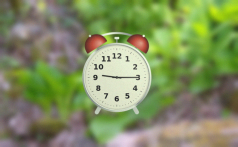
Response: 9:15
